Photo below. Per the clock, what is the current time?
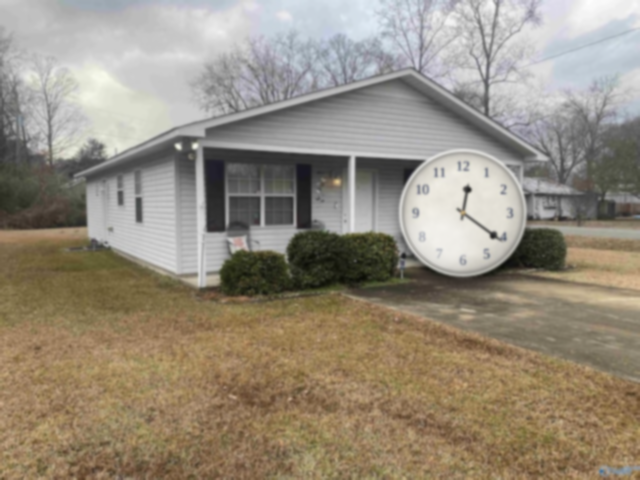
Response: 12:21
